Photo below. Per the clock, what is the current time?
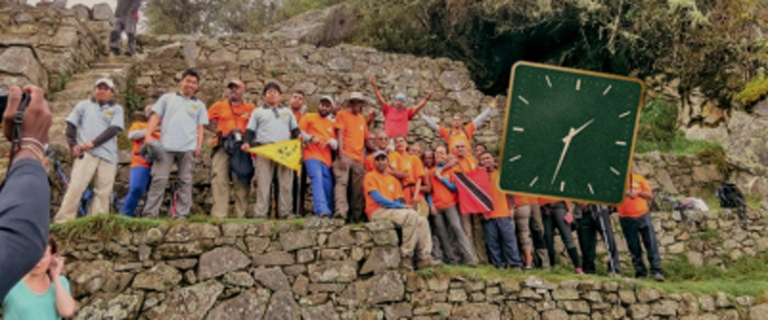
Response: 1:32
